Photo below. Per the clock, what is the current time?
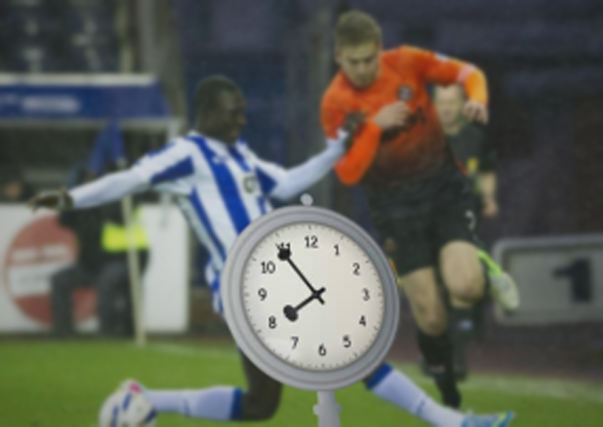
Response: 7:54
